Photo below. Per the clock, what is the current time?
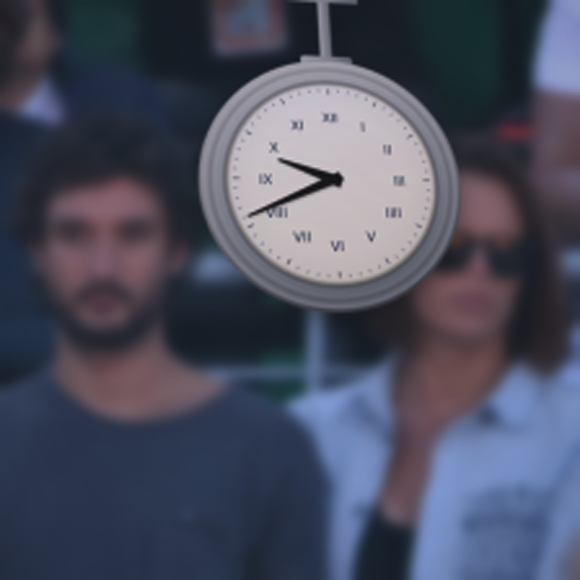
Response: 9:41
